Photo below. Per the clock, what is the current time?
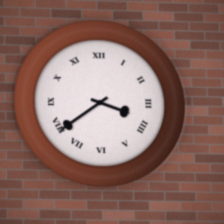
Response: 3:39
